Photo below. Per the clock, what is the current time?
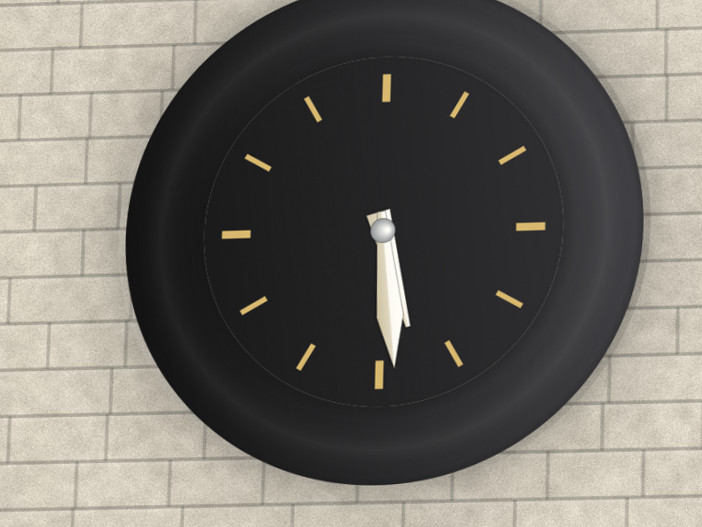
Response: 5:29
